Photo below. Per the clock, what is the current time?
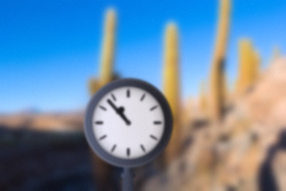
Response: 10:53
